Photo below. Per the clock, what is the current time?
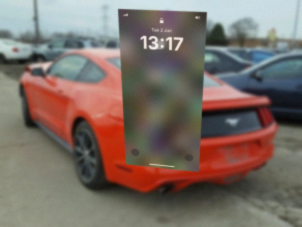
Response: 13:17
